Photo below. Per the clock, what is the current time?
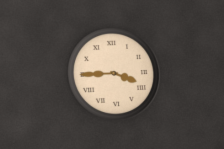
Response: 3:45
